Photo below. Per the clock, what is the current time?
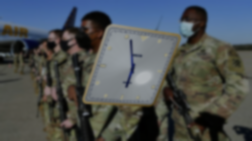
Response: 5:56
